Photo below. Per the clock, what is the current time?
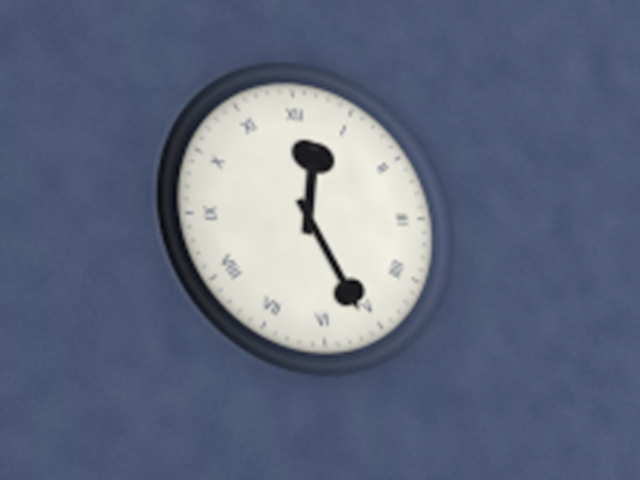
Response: 12:26
